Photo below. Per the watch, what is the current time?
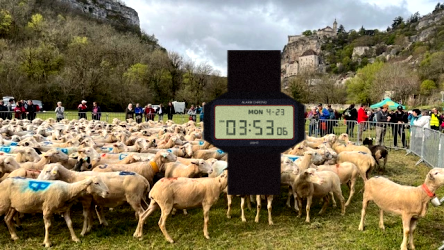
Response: 3:53:06
